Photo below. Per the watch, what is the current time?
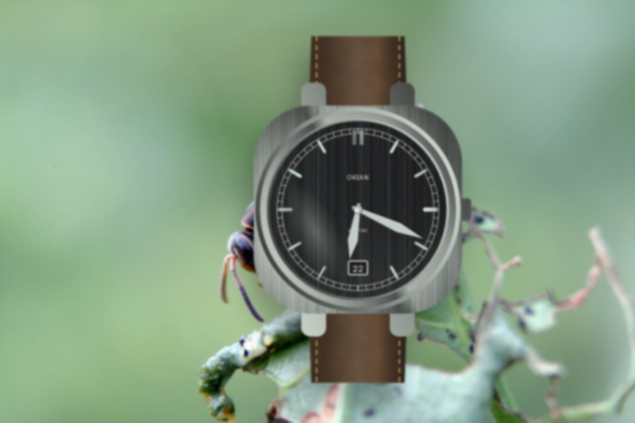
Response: 6:19
